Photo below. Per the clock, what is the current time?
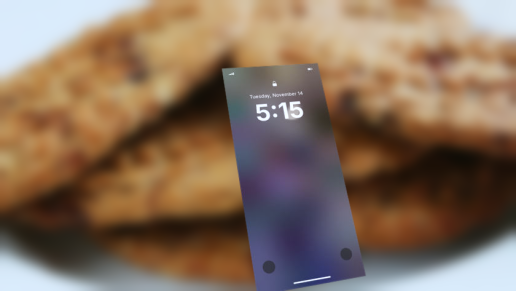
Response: 5:15
